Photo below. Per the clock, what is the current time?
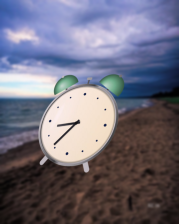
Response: 8:36
